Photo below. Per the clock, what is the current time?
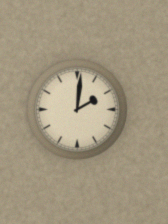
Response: 2:01
